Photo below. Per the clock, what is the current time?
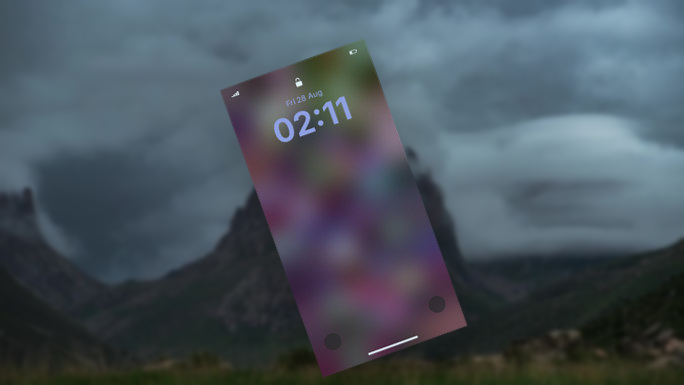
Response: 2:11
